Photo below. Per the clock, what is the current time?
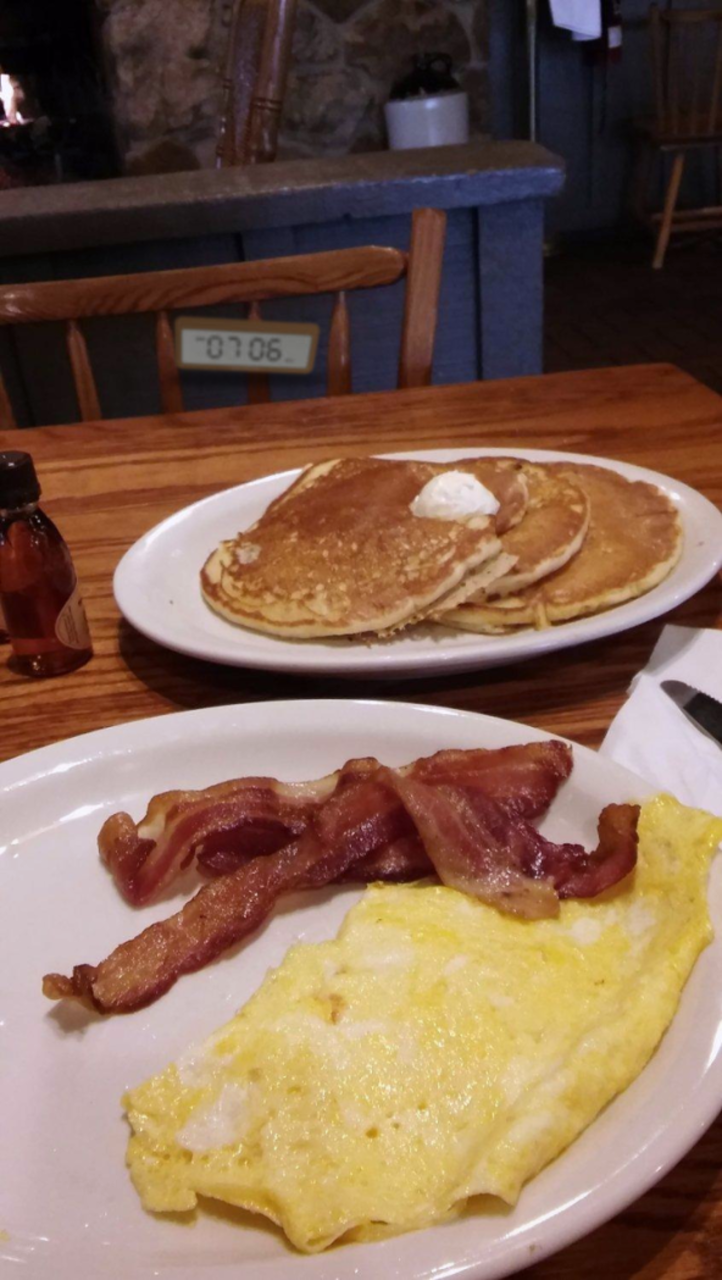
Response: 7:06
